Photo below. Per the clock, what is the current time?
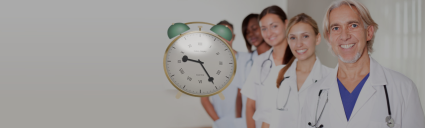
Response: 9:25
